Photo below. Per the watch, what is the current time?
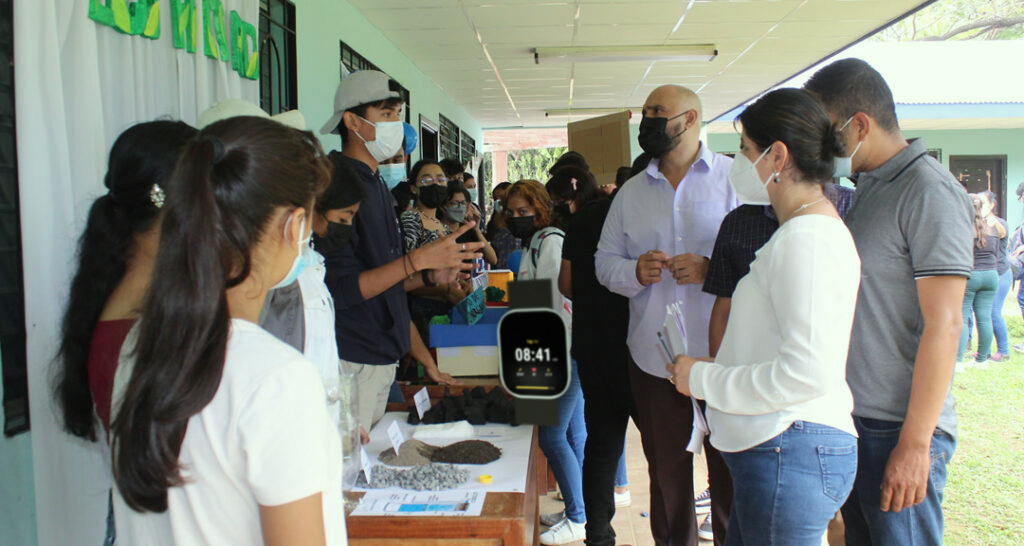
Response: 8:41
